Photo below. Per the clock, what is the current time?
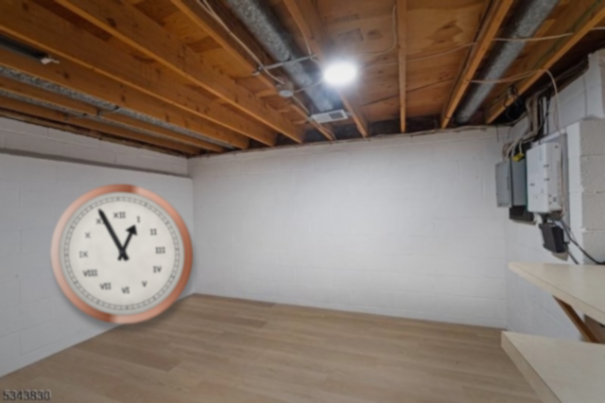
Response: 12:56
